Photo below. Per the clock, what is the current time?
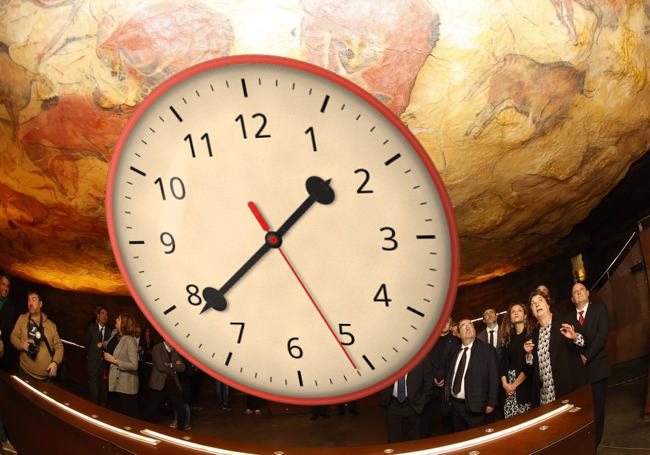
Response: 1:38:26
